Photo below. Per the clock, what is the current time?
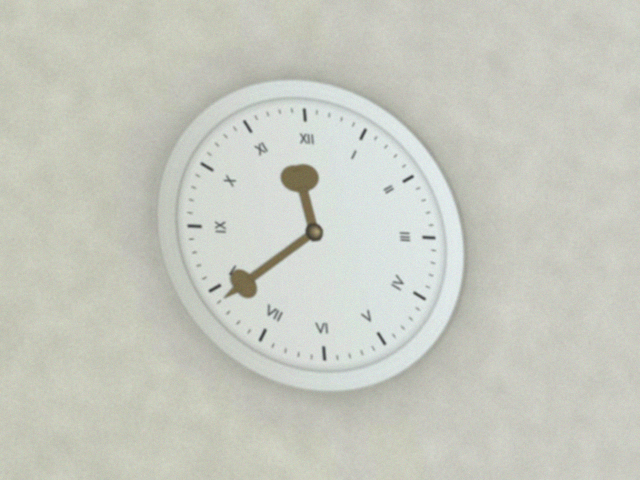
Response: 11:39
